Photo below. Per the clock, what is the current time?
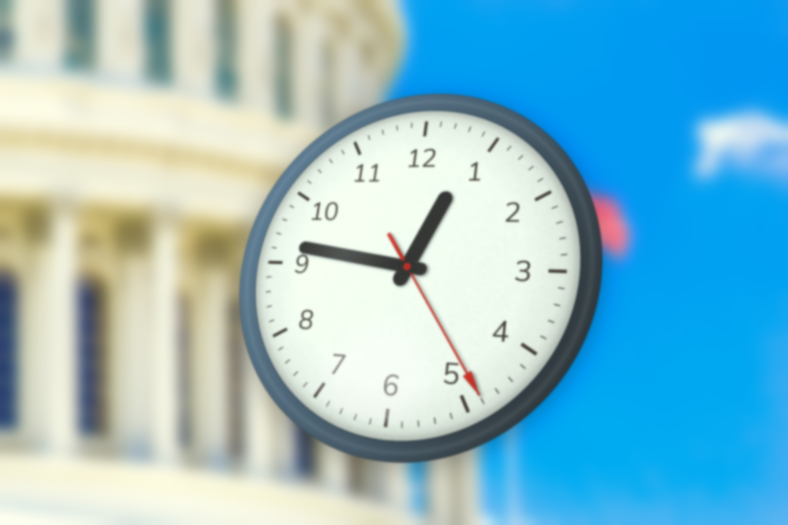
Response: 12:46:24
